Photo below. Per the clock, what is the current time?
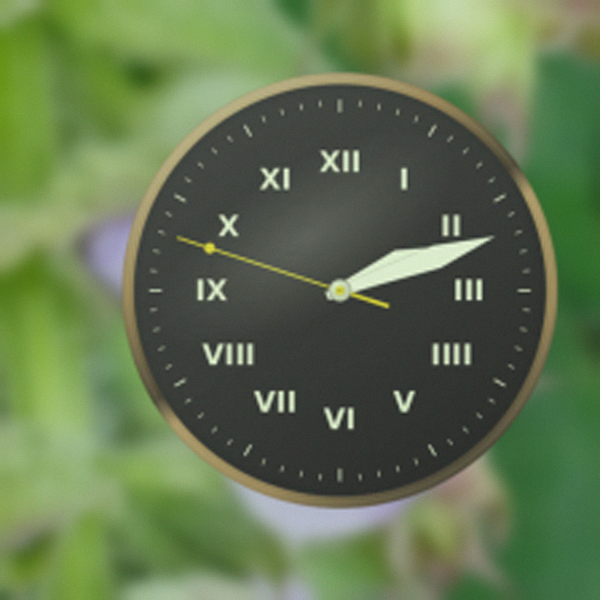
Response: 2:11:48
